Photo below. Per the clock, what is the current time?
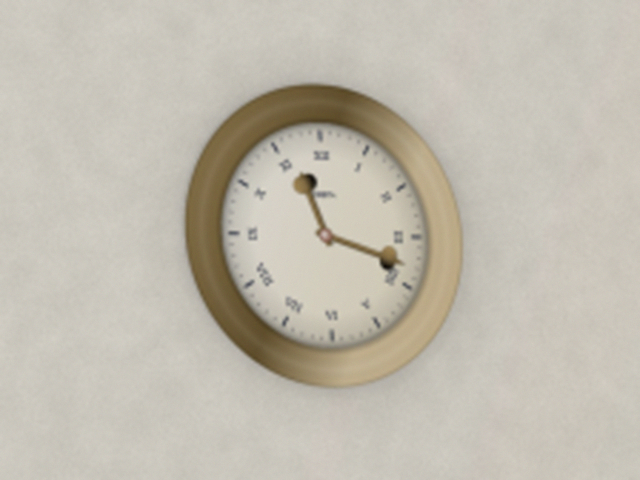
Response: 11:18
